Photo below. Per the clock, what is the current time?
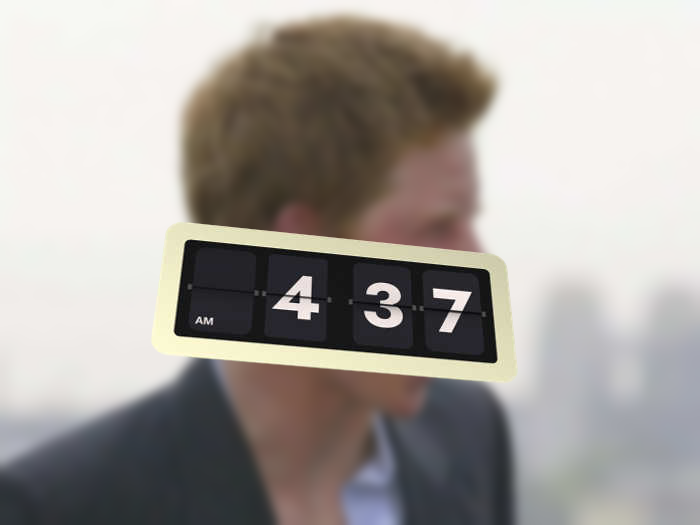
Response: 4:37
